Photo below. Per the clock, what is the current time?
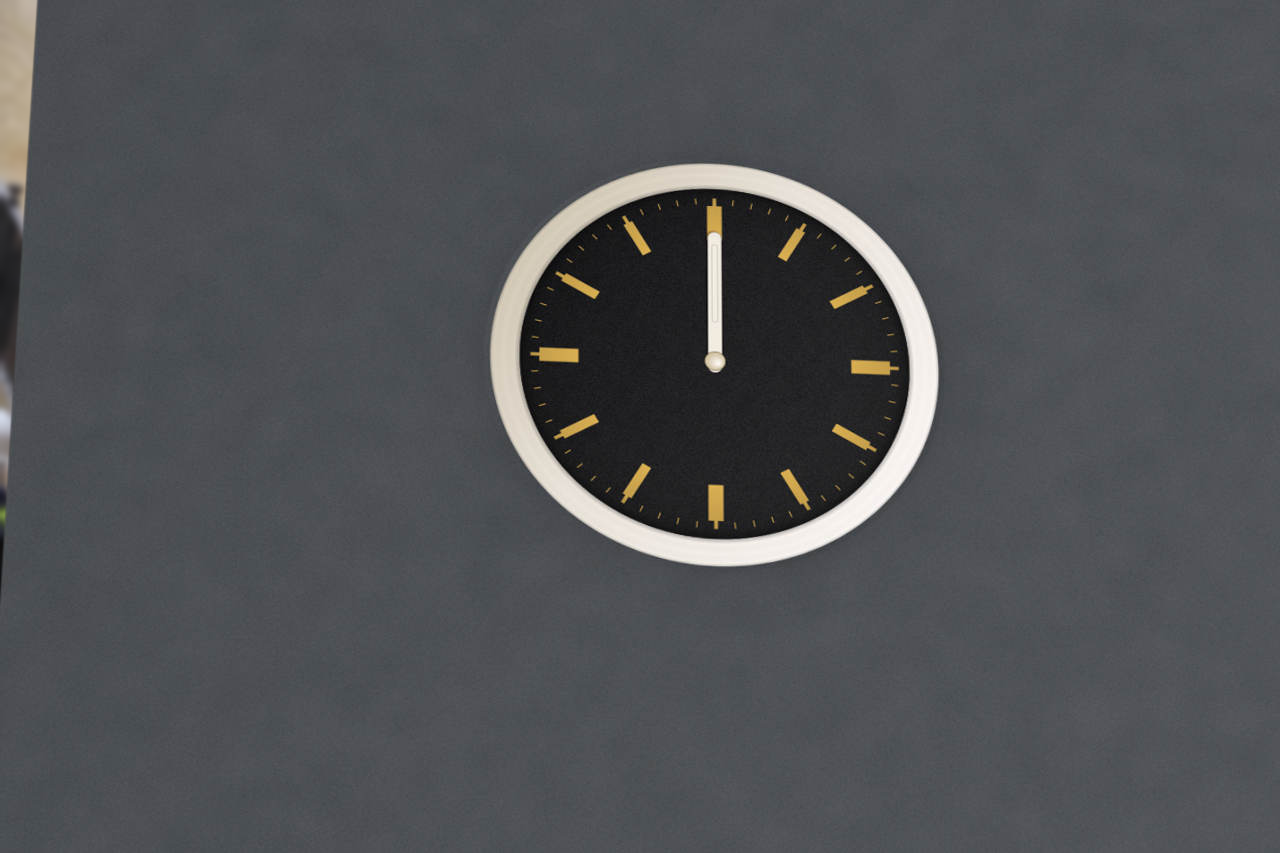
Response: 12:00
